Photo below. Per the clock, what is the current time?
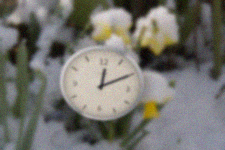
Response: 12:10
